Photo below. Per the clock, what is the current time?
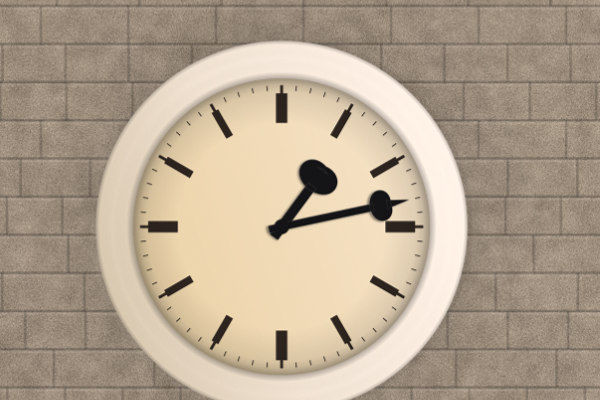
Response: 1:13
